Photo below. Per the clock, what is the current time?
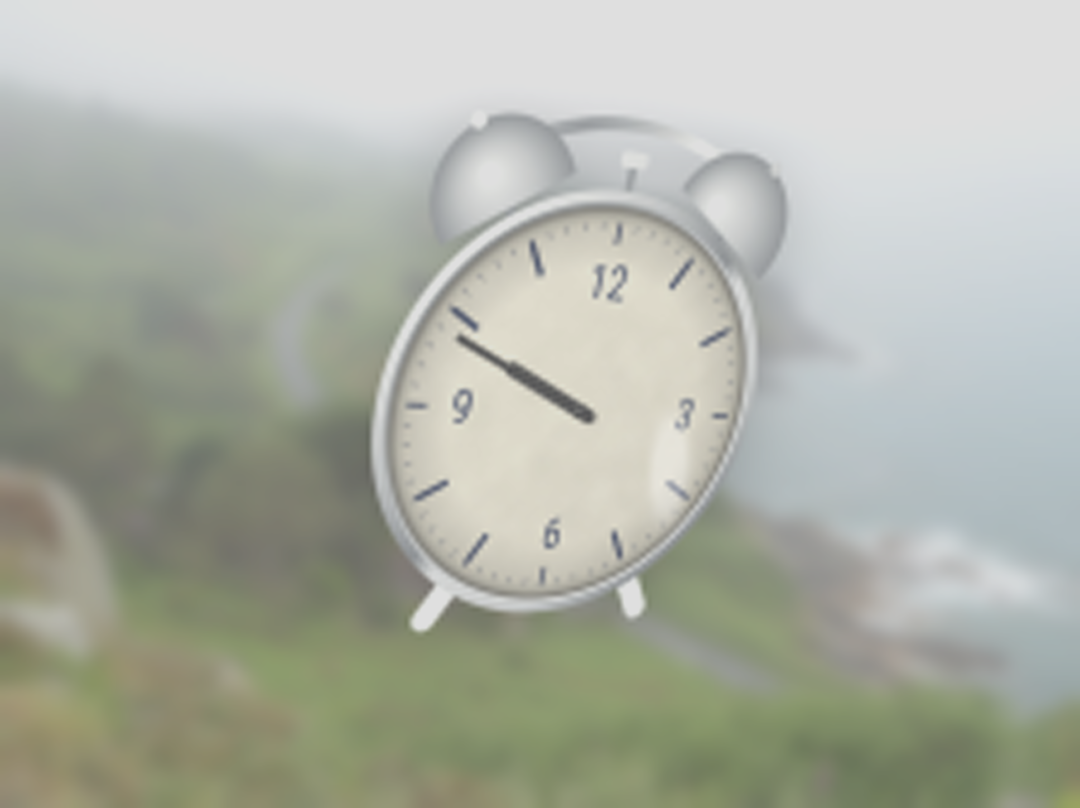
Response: 9:49
